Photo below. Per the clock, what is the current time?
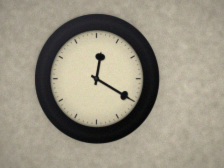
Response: 12:20
